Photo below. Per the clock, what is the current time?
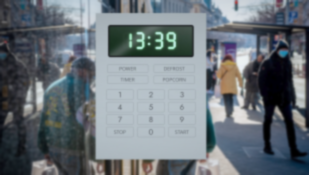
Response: 13:39
